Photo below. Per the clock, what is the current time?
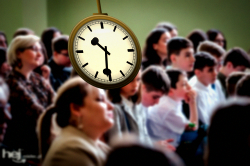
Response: 10:31
